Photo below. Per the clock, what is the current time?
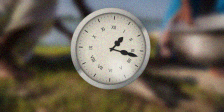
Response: 1:17
